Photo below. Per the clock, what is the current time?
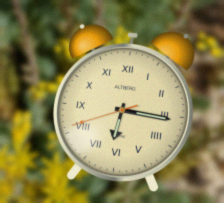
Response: 6:15:41
